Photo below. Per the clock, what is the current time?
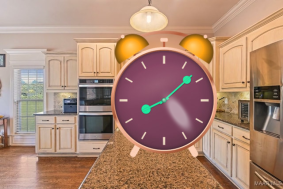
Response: 8:08
